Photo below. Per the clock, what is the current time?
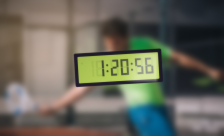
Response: 1:20:56
